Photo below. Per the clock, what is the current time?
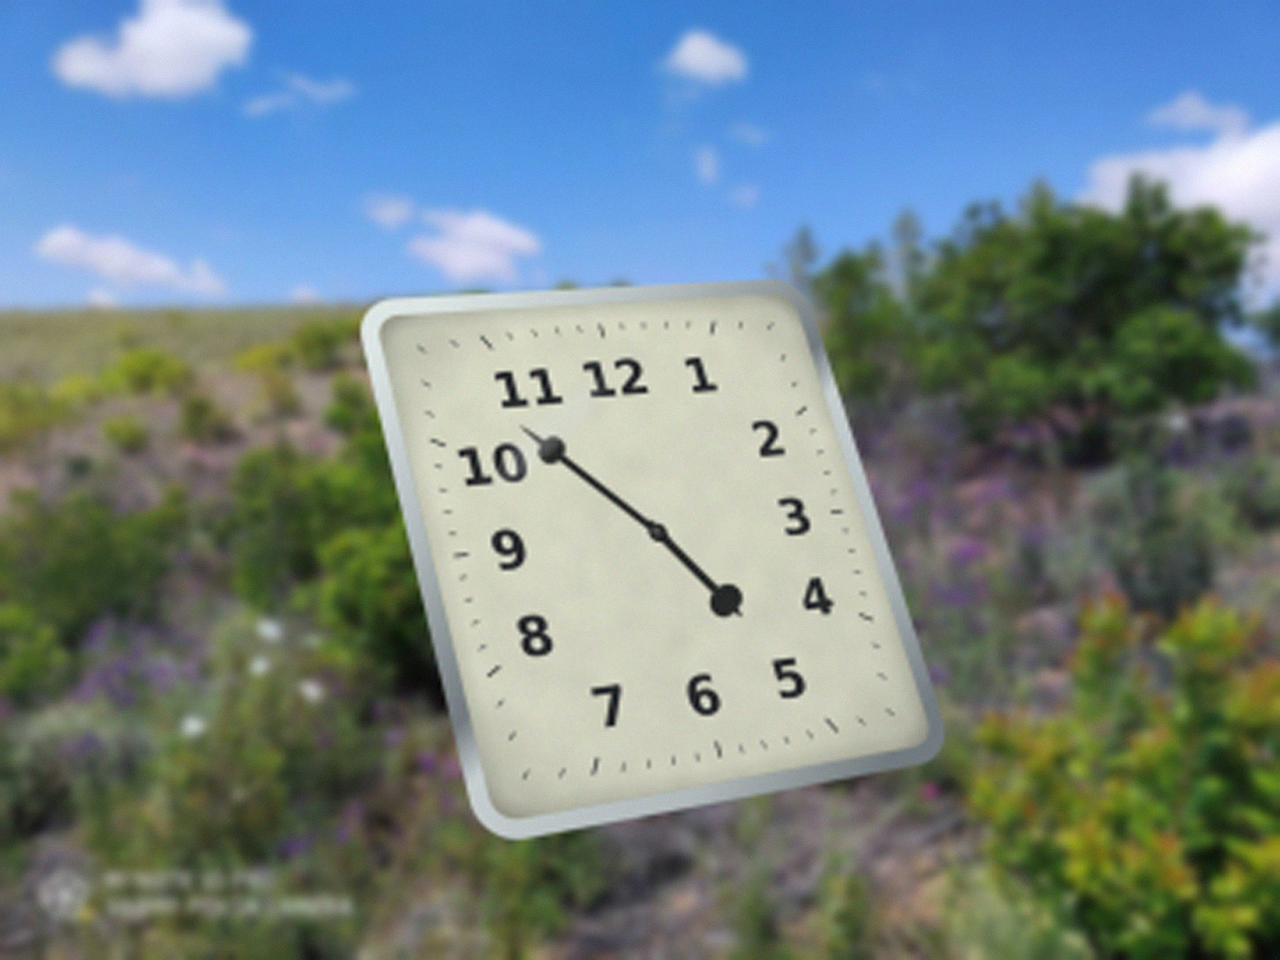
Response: 4:53
